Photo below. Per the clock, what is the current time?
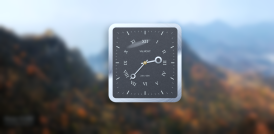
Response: 2:37
